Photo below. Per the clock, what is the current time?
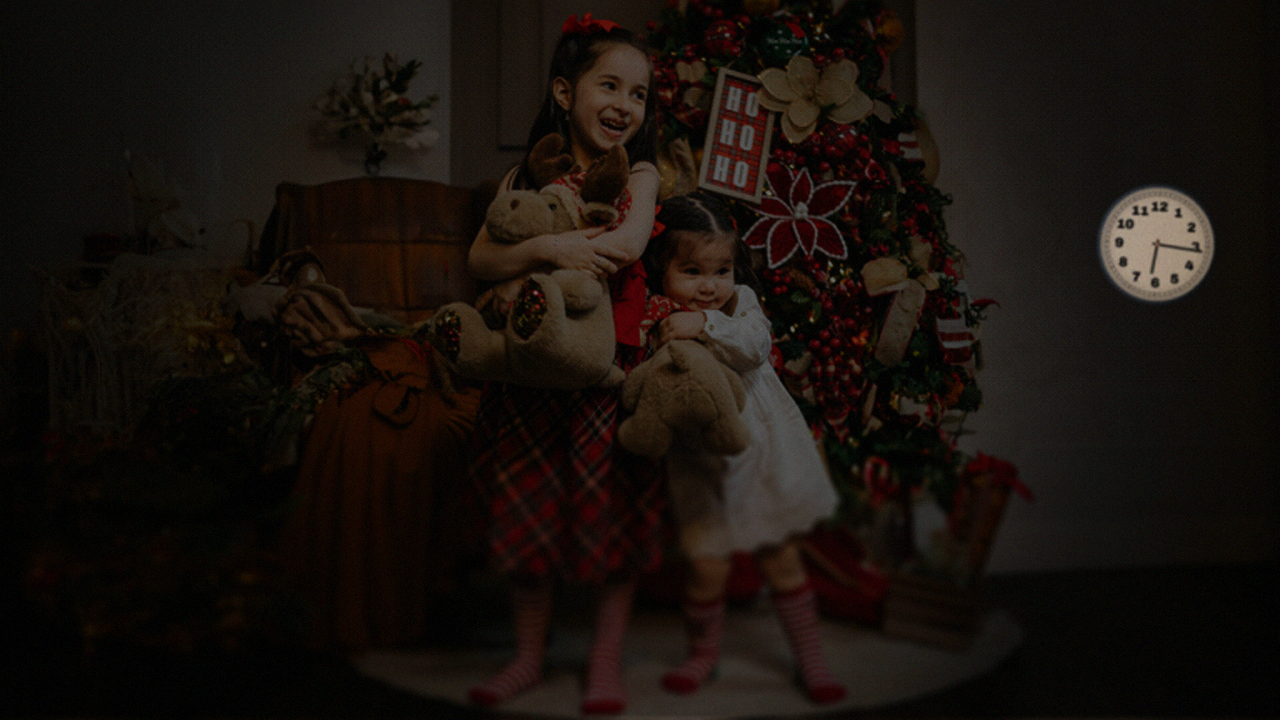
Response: 6:16
